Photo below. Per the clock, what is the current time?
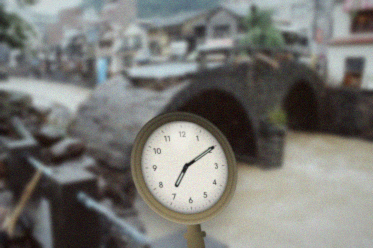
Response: 7:10
